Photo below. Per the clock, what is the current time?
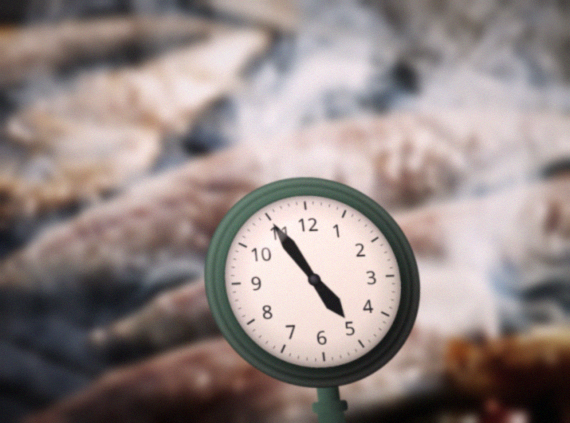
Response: 4:55
